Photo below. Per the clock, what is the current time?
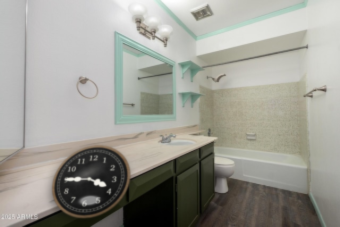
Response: 3:45
